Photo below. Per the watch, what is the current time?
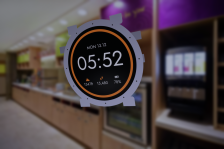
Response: 5:52
